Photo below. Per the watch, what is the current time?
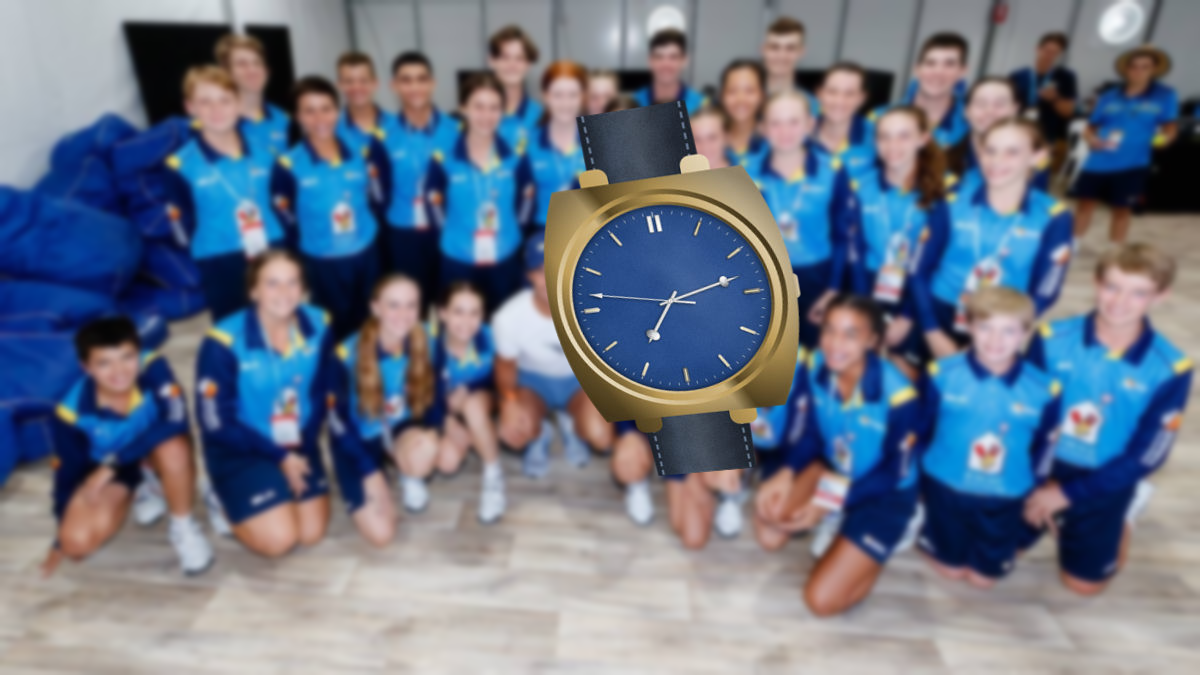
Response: 7:12:47
